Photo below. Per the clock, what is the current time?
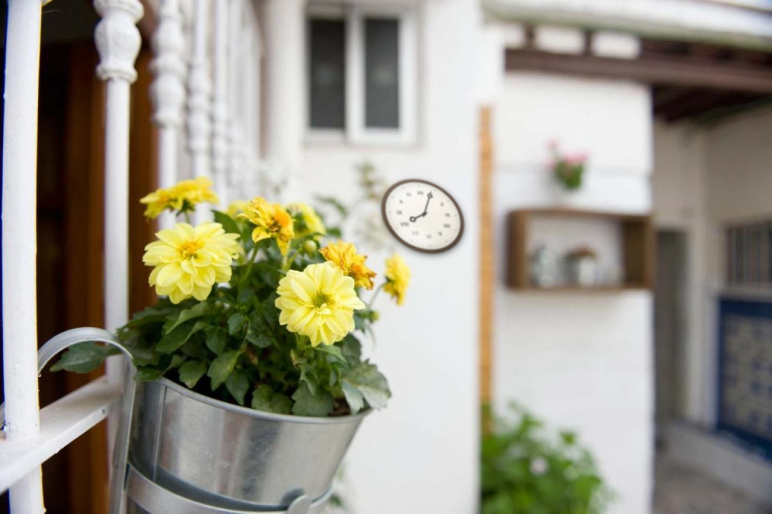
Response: 8:04
